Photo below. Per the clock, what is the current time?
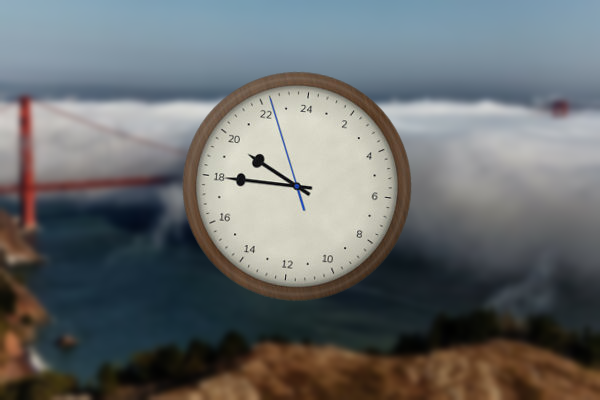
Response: 19:44:56
